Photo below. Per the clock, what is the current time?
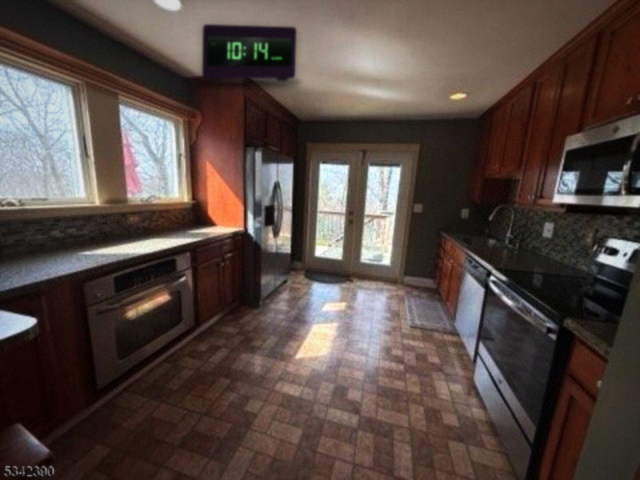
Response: 10:14
